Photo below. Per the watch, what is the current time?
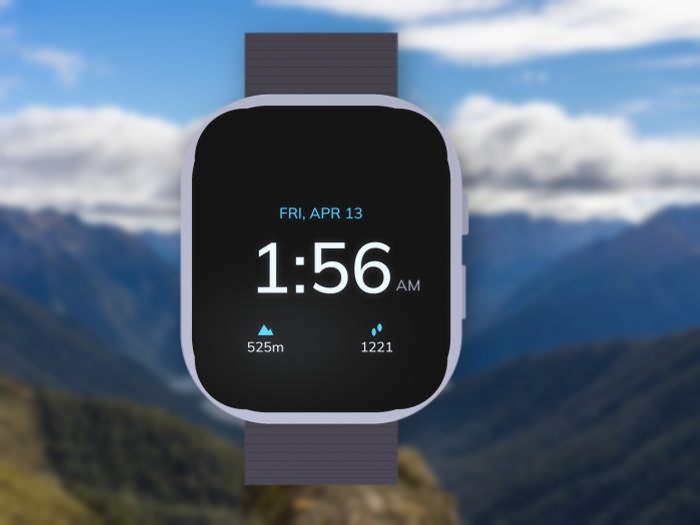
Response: 1:56
